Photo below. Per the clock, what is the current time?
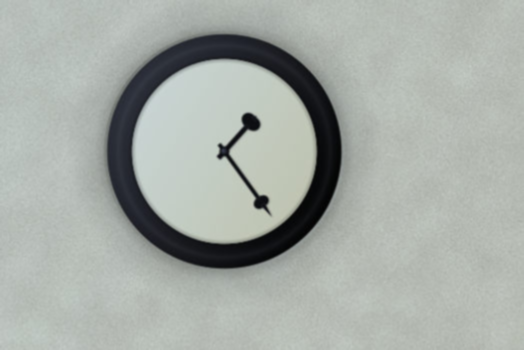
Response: 1:24
